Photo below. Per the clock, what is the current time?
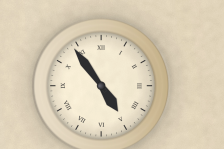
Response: 4:54
